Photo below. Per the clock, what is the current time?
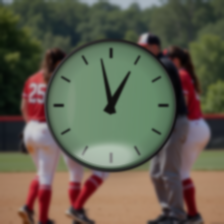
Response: 12:58
